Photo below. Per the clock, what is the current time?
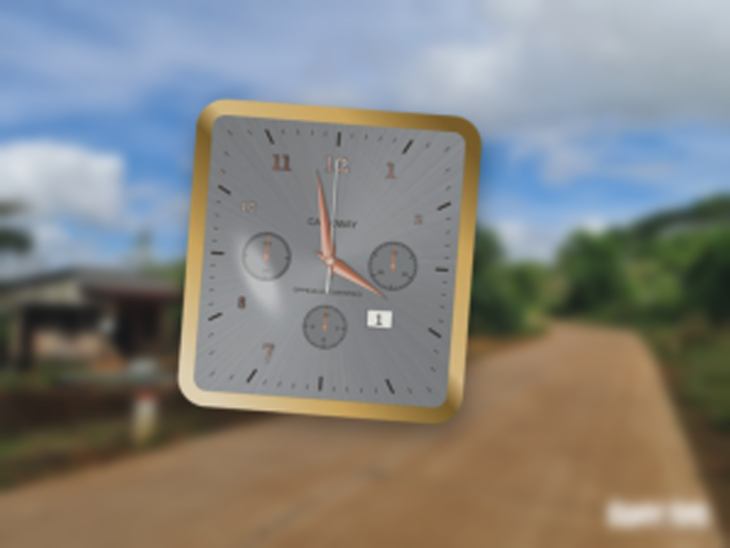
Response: 3:58
